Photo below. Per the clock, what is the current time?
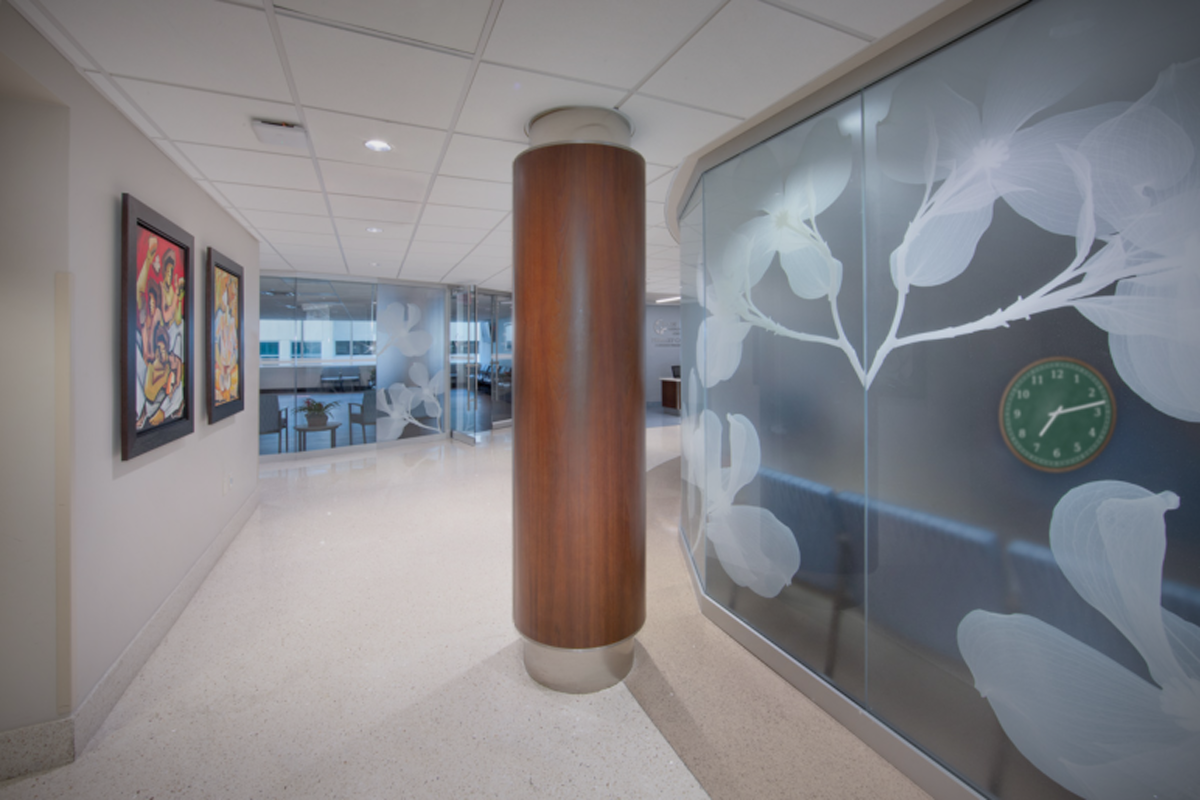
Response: 7:13
